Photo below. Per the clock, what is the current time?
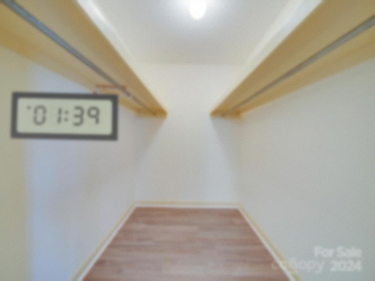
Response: 1:39
